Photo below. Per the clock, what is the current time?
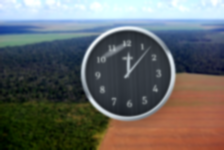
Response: 12:07
